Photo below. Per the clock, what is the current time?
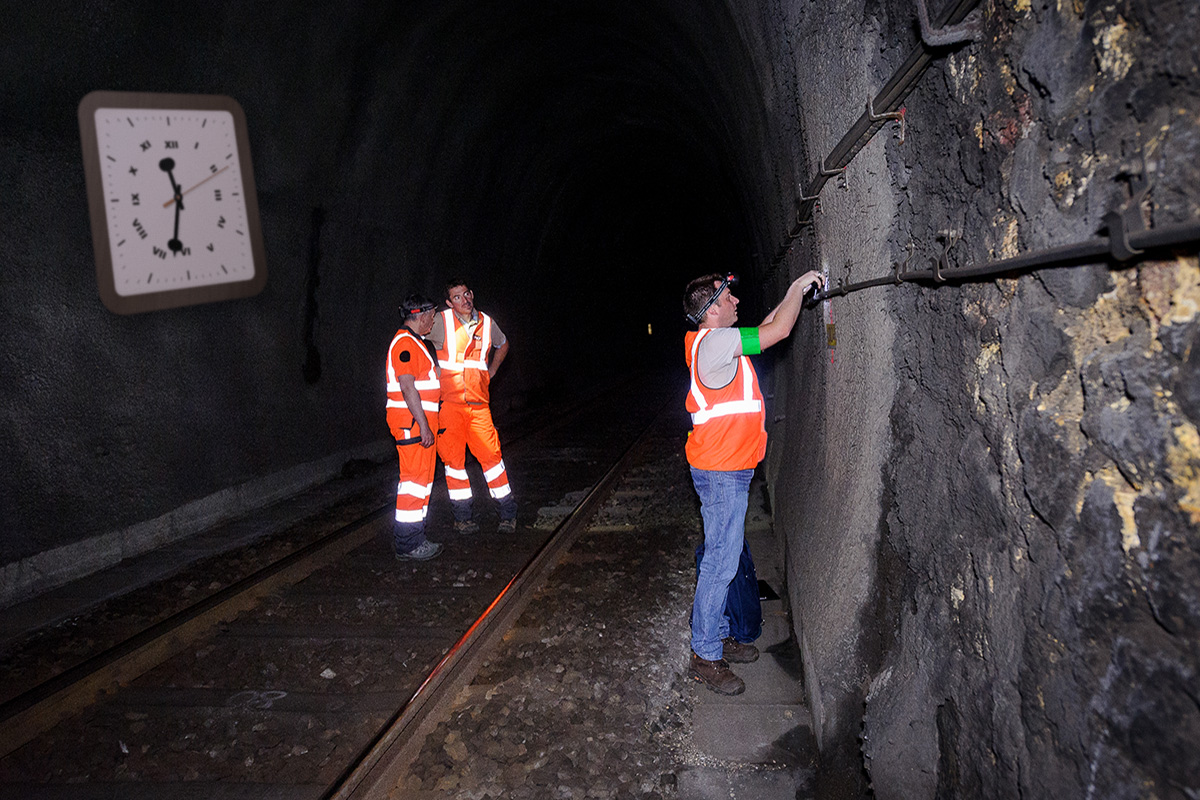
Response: 11:32:11
